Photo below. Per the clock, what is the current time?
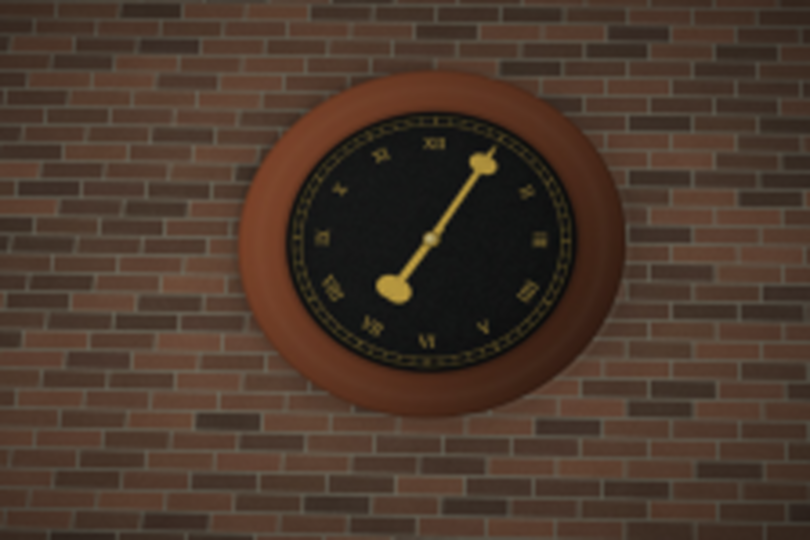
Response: 7:05
